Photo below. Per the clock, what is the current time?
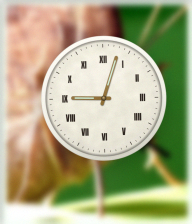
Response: 9:03
